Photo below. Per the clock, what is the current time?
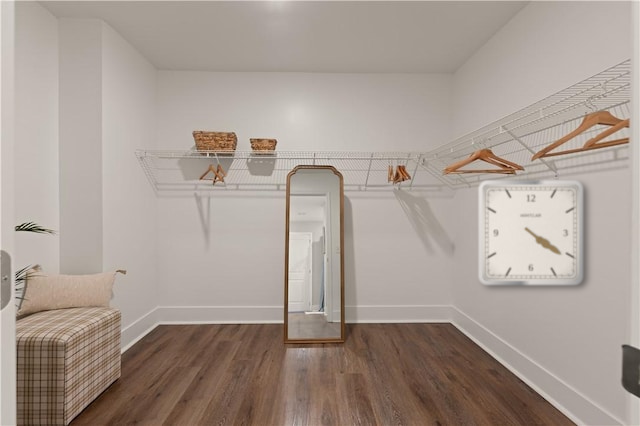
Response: 4:21
